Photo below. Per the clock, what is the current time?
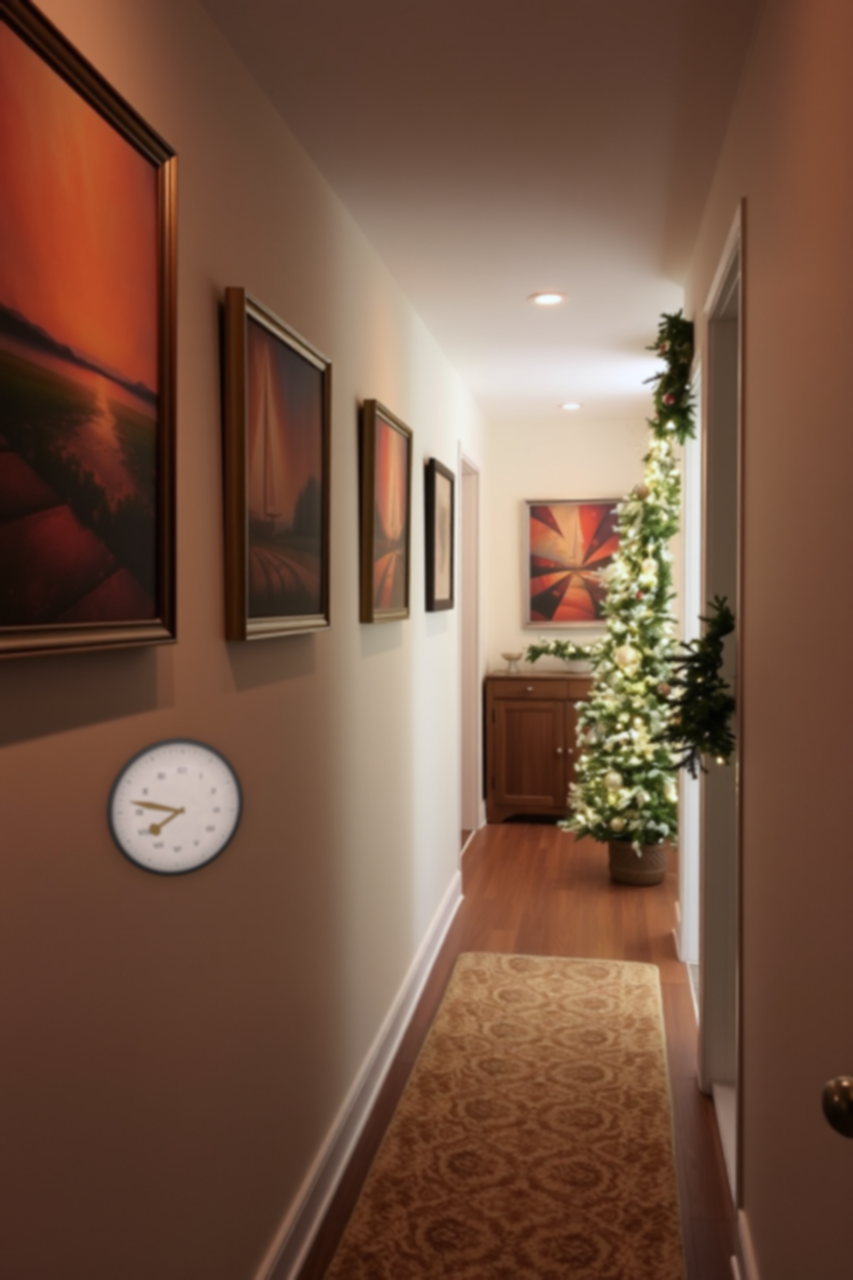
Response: 7:47
